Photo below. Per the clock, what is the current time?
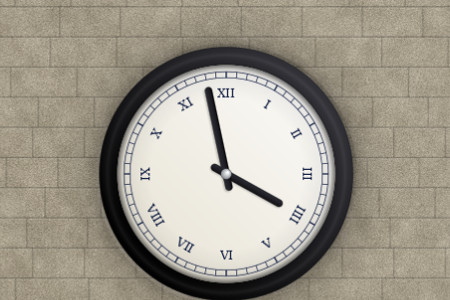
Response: 3:58
